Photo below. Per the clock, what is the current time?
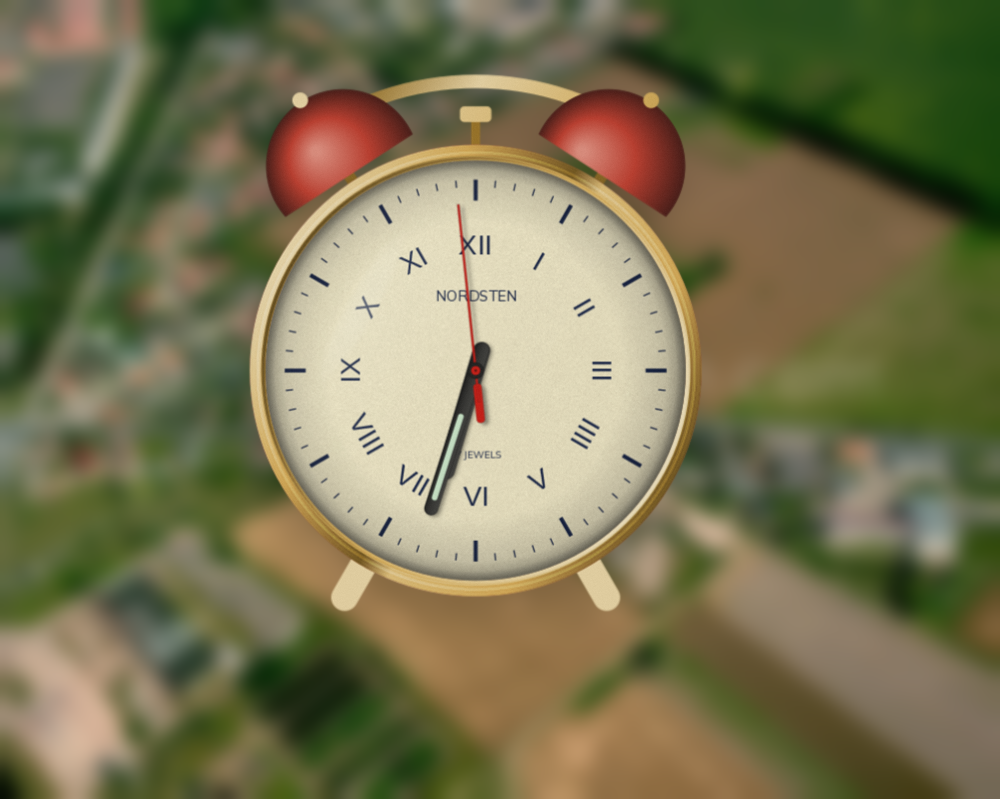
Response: 6:32:59
